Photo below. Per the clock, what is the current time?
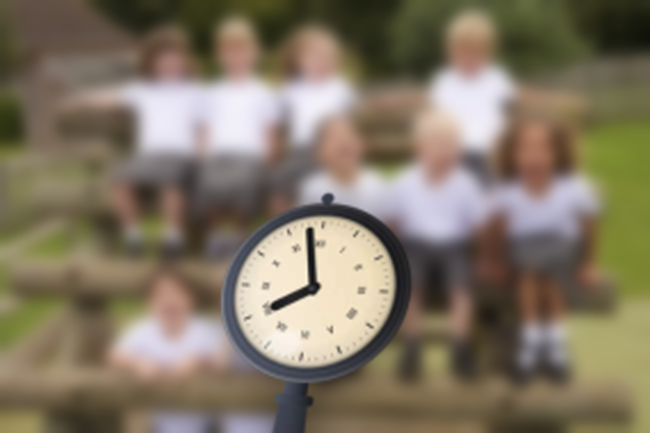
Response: 7:58
